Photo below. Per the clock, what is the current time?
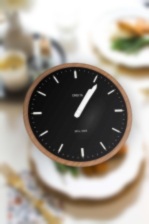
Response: 1:06
